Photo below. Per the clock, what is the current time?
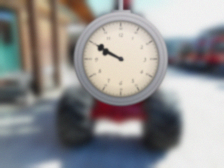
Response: 9:50
